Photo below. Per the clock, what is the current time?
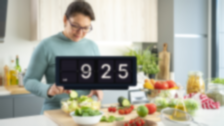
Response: 9:25
